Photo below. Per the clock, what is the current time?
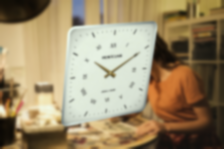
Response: 10:10
